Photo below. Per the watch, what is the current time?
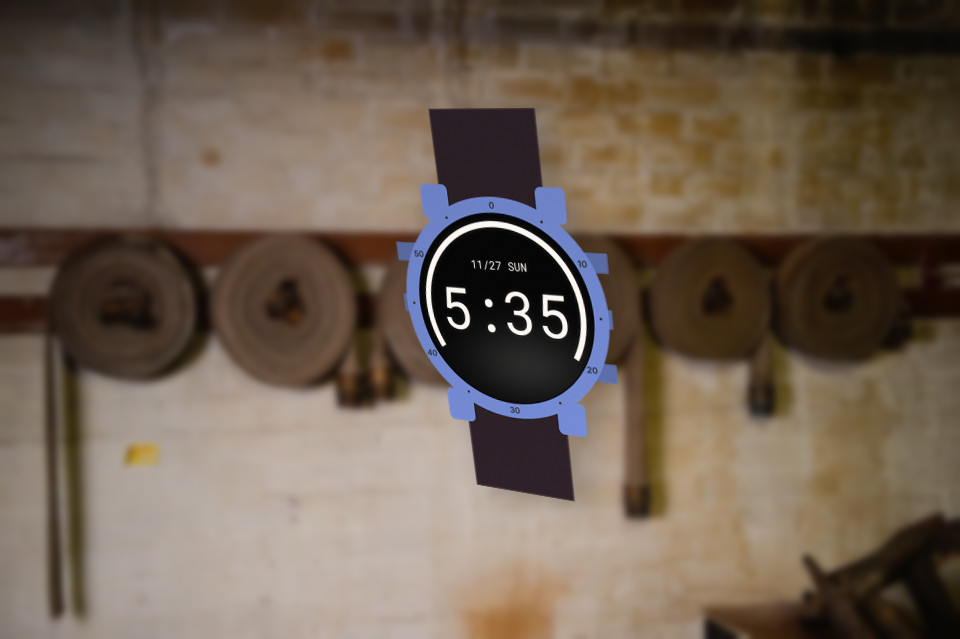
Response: 5:35
